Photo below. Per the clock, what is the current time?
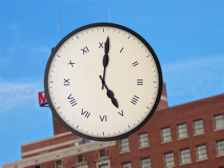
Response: 5:01
